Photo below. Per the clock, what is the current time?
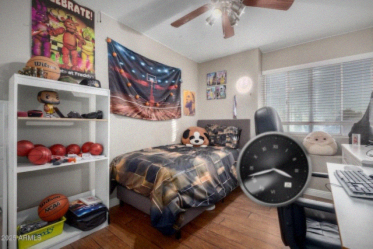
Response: 3:42
